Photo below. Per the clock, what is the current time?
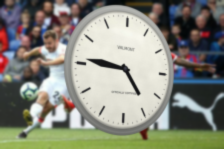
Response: 4:46
